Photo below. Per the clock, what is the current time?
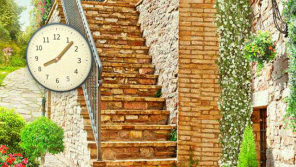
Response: 8:07
